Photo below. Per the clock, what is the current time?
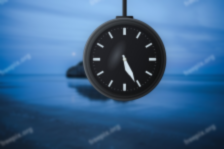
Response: 5:26
